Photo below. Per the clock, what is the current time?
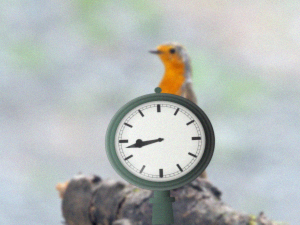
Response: 8:43
